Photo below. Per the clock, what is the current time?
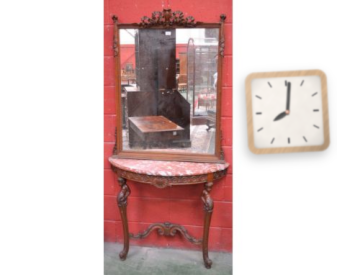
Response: 8:01
